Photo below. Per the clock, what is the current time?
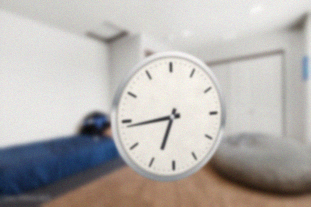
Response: 6:44
